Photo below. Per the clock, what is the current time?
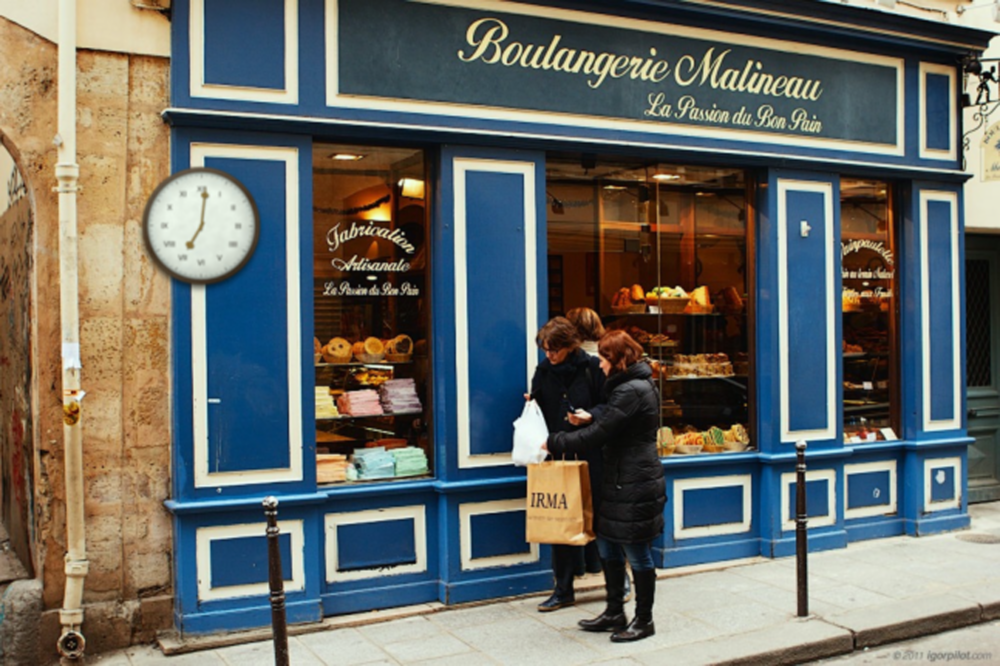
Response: 7:01
